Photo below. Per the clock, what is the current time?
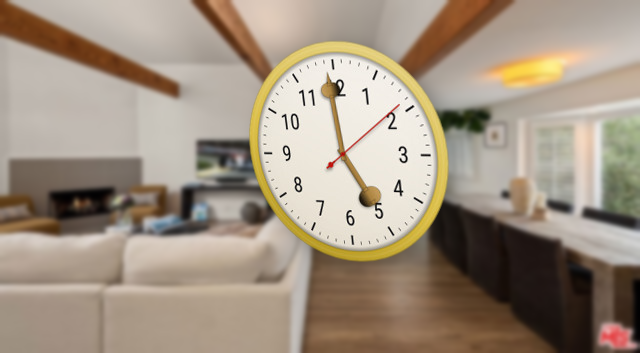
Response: 4:59:09
